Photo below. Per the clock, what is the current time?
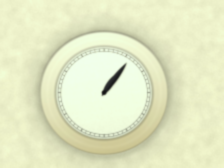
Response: 1:06
